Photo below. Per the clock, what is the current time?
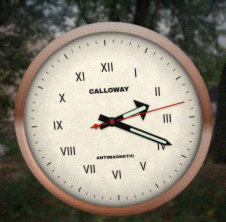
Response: 2:19:13
